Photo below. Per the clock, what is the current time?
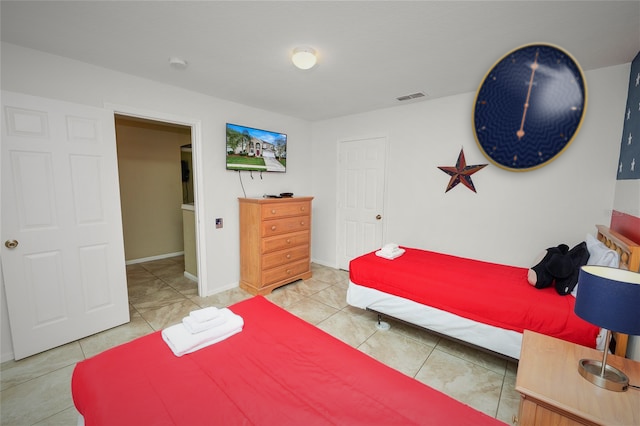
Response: 6:00
